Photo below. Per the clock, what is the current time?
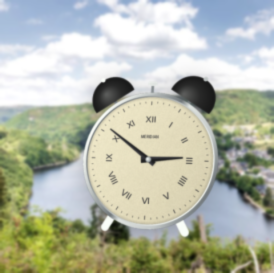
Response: 2:51
